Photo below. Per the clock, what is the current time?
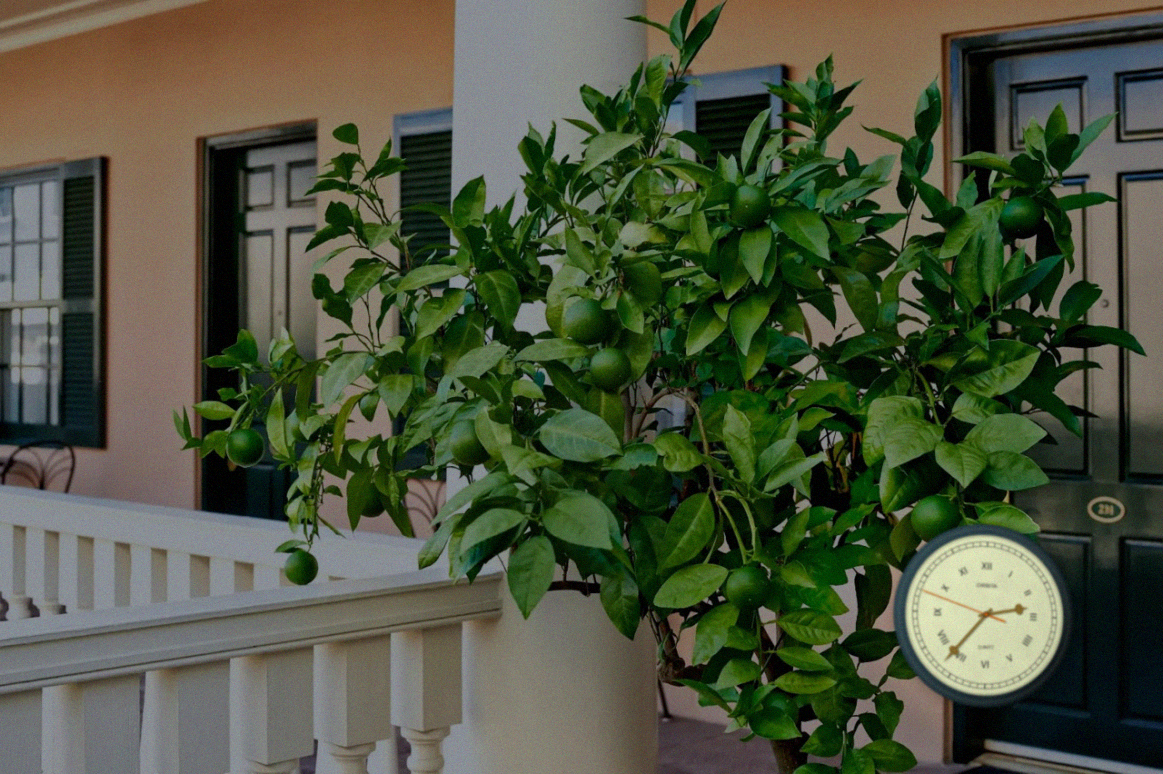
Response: 2:36:48
